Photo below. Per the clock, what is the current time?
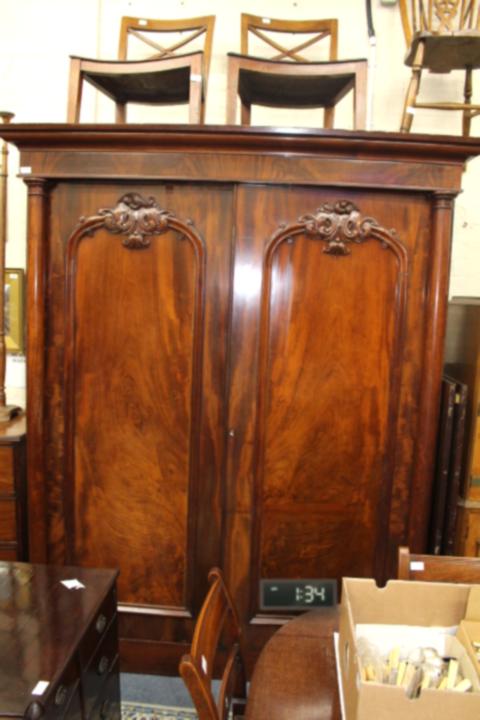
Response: 1:34
